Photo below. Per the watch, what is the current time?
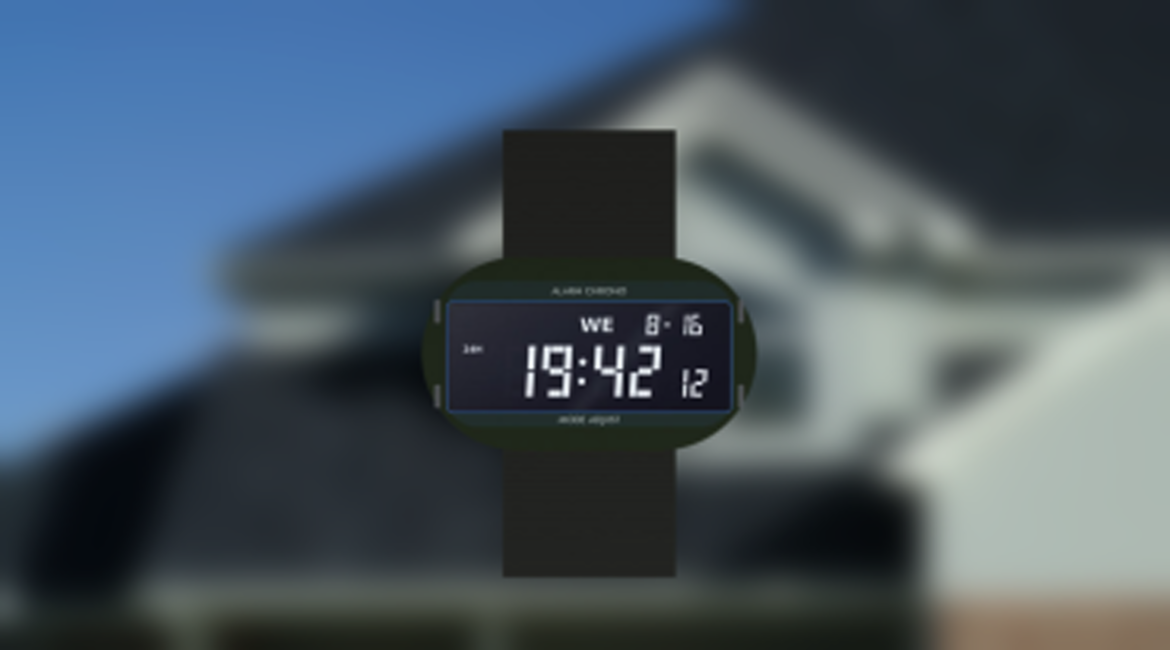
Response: 19:42:12
